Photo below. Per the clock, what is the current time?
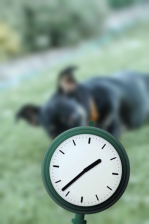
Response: 1:37
